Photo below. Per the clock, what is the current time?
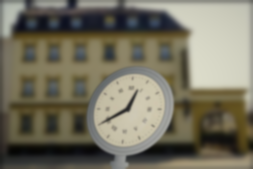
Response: 12:40
